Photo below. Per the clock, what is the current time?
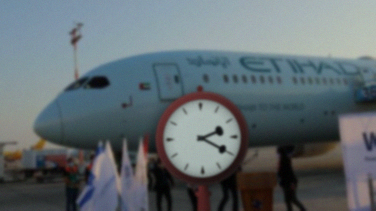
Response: 2:20
